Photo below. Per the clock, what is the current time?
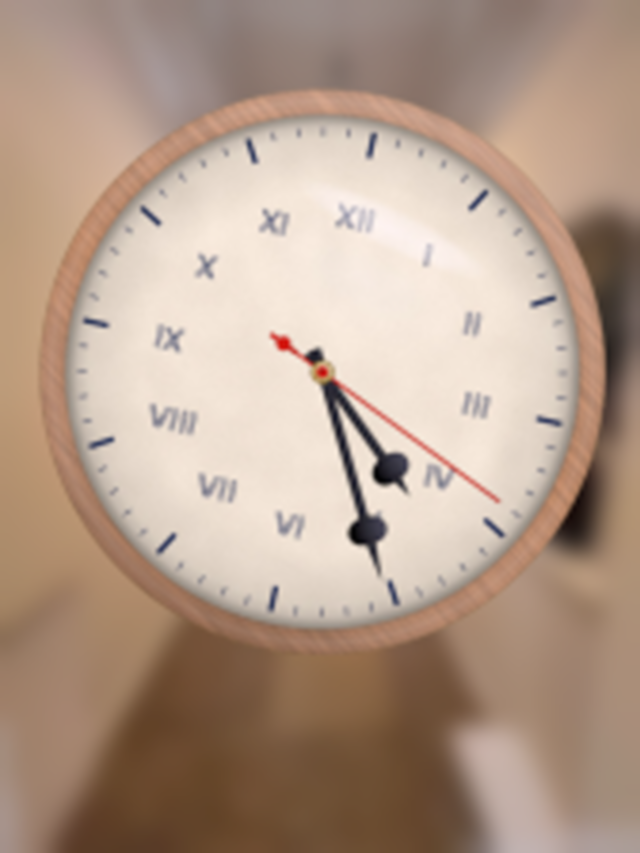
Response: 4:25:19
